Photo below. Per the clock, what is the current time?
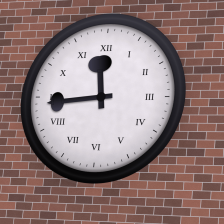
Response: 11:44
